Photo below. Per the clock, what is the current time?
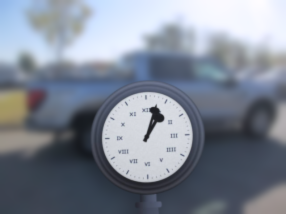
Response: 1:03
